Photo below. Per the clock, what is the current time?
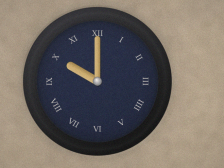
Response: 10:00
